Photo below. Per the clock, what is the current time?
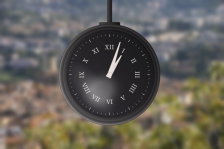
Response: 1:03
